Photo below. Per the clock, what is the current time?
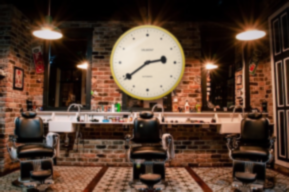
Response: 2:39
